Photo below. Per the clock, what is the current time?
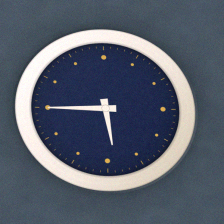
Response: 5:45
